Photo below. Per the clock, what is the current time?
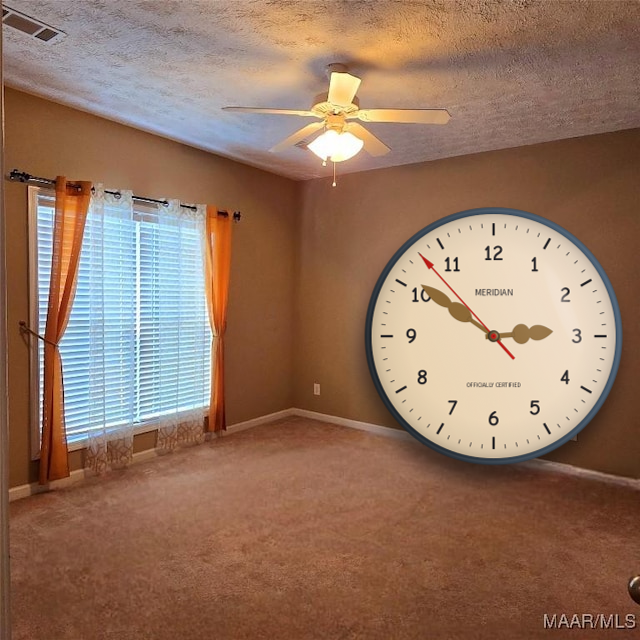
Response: 2:50:53
